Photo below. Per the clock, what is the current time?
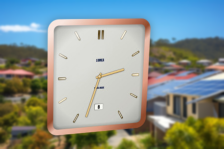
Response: 2:33
